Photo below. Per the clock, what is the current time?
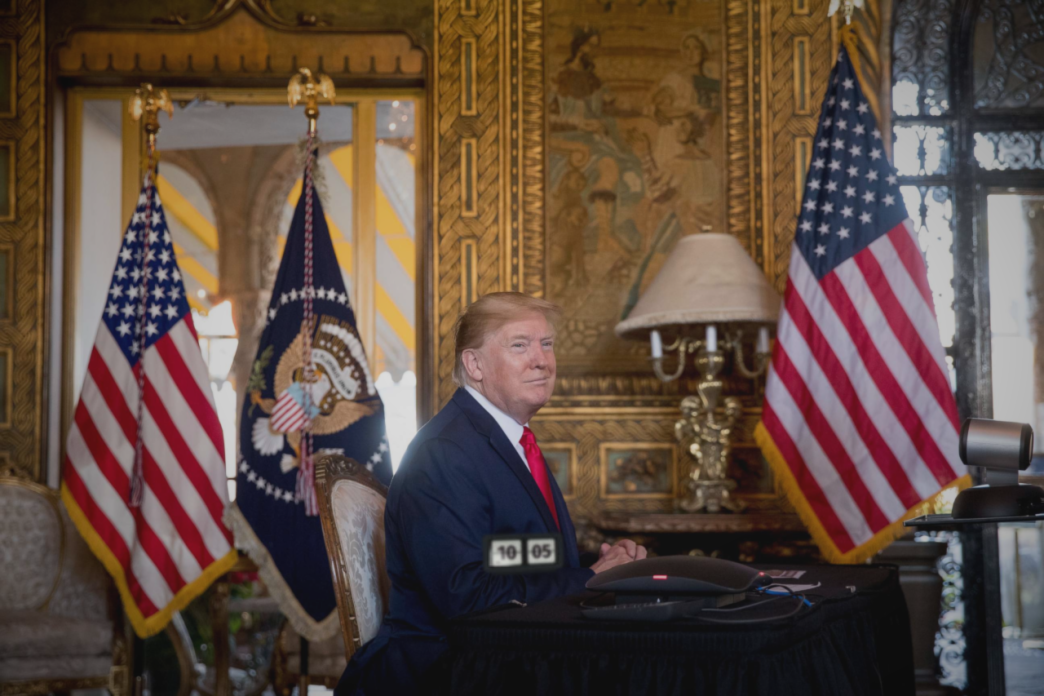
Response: 10:05
